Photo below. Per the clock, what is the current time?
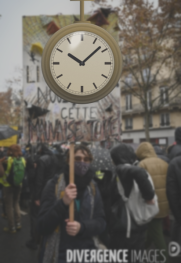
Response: 10:08
